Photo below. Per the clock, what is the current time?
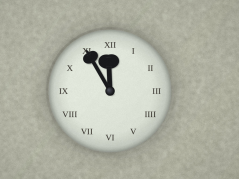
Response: 11:55
